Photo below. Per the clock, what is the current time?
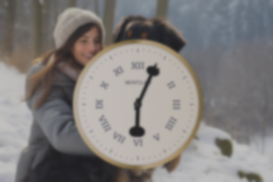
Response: 6:04
